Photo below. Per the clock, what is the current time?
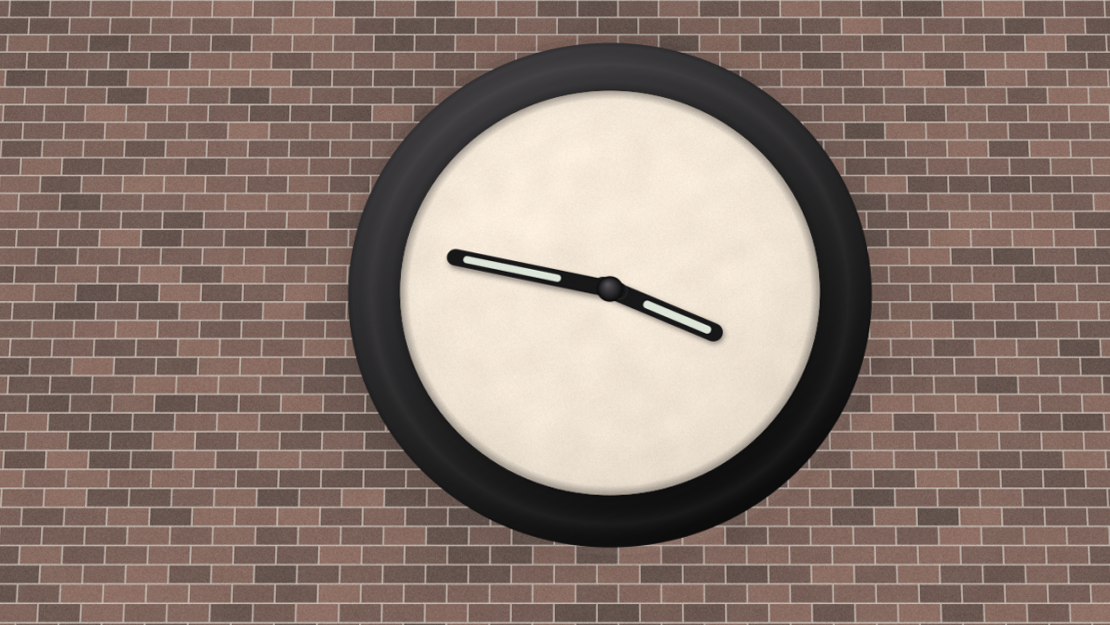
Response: 3:47
